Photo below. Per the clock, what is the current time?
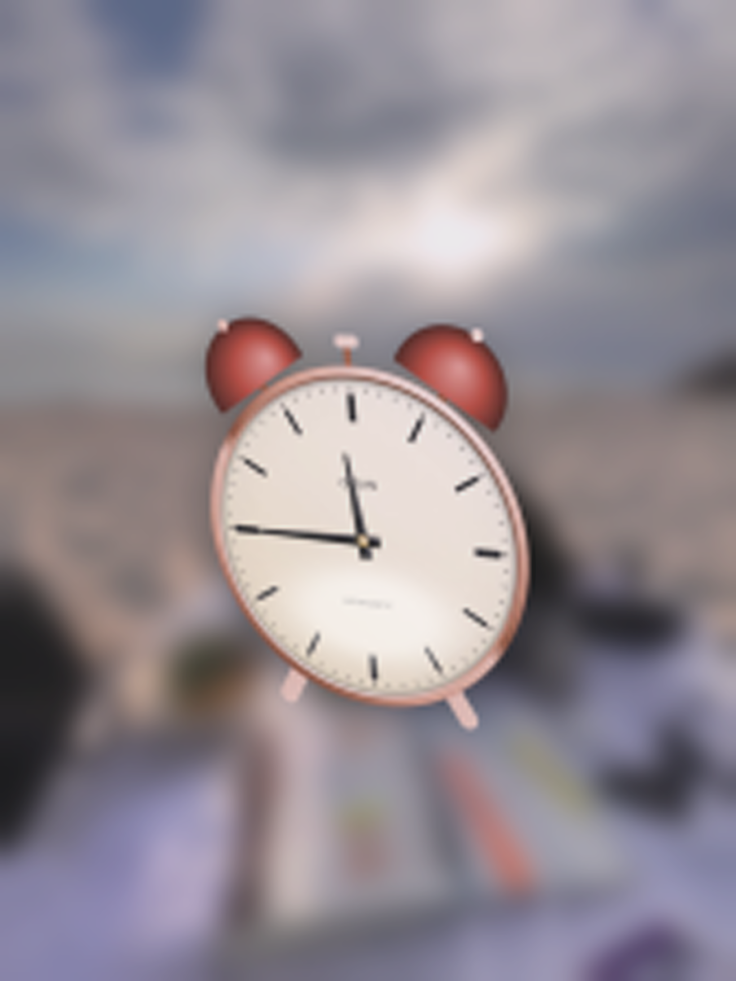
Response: 11:45
